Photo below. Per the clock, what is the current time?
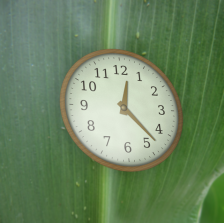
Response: 12:23
